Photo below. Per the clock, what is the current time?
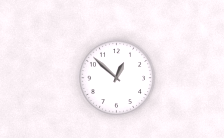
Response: 12:52
